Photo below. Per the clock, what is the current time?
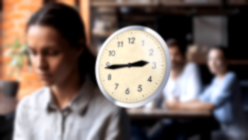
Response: 2:44
